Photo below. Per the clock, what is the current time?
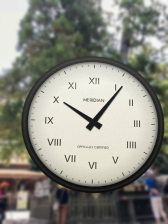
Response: 10:06
